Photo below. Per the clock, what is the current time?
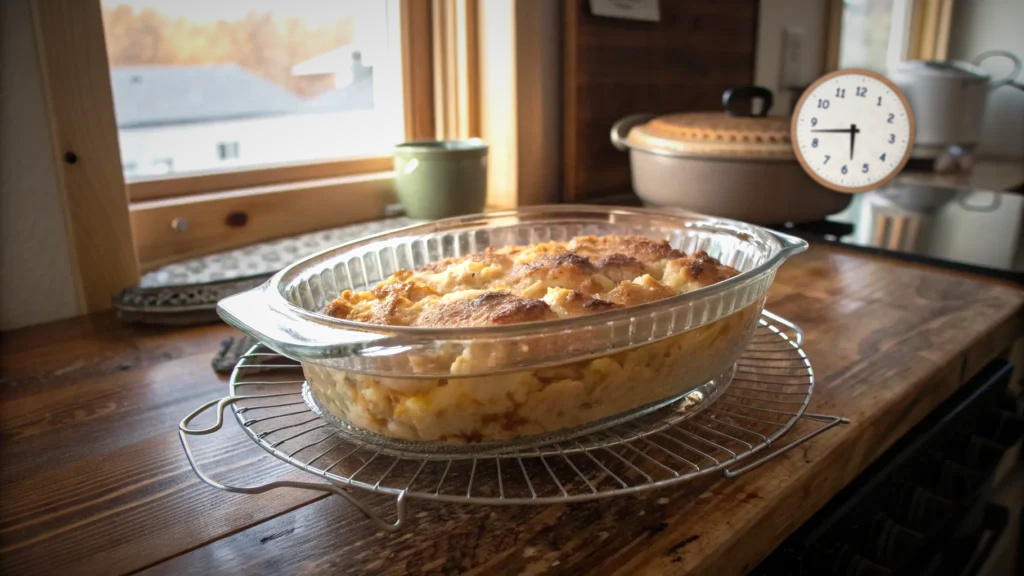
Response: 5:43
